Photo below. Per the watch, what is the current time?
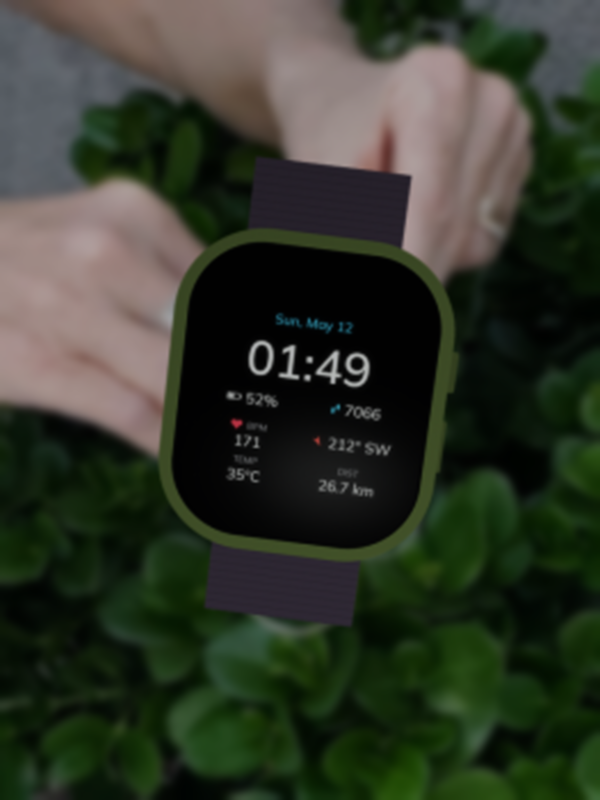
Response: 1:49
